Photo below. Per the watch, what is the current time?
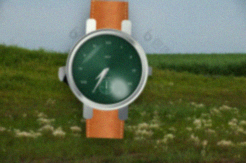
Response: 7:35
